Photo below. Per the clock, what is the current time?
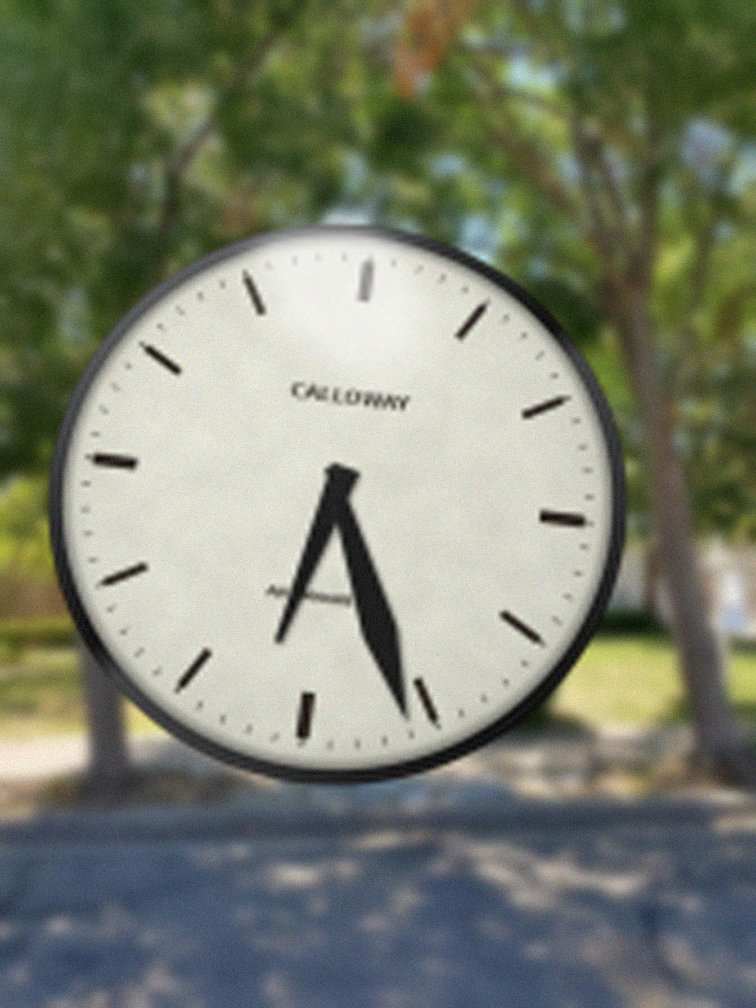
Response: 6:26
